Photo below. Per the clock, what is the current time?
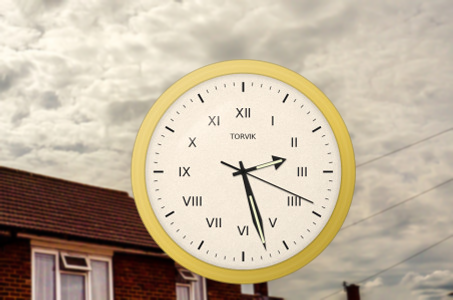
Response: 2:27:19
